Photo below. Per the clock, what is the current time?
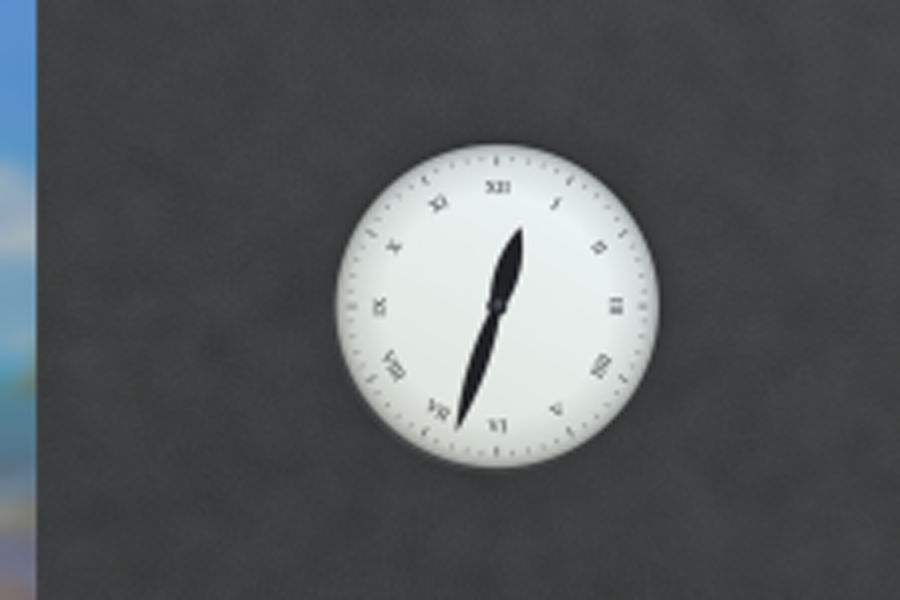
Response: 12:33
